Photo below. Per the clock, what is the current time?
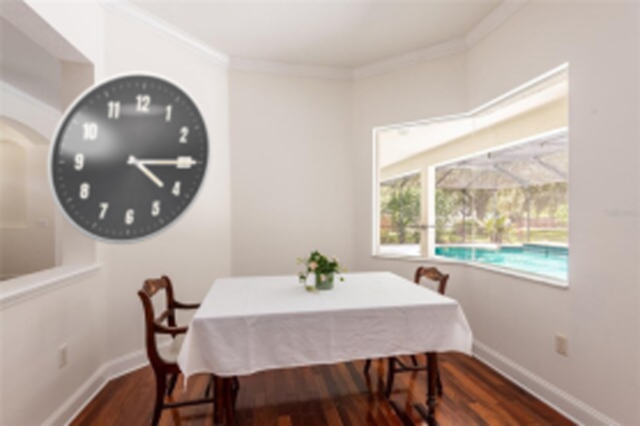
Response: 4:15
